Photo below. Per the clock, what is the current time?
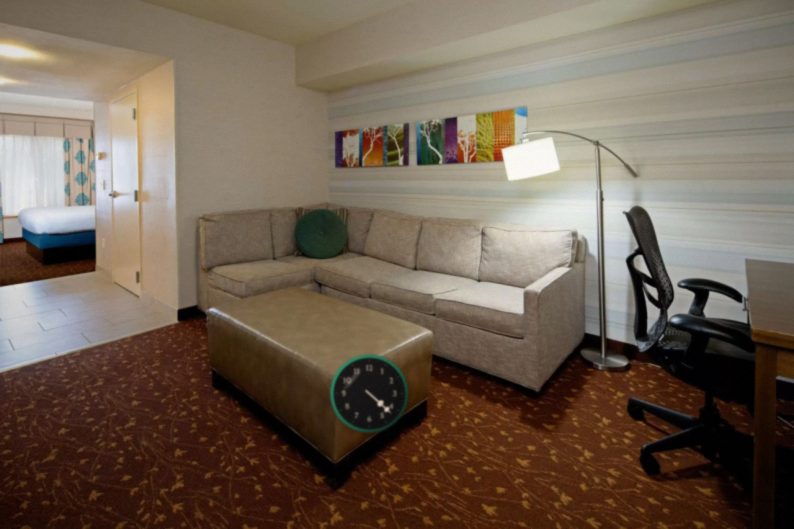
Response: 4:22
